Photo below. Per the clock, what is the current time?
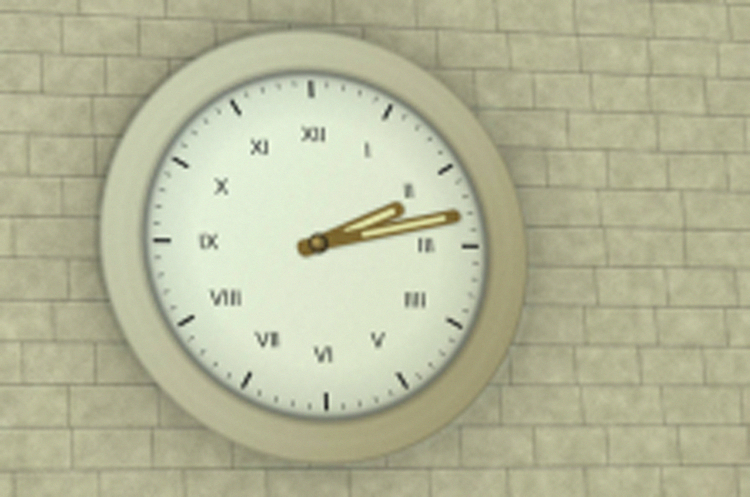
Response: 2:13
